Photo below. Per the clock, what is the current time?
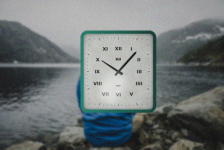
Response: 10:07
